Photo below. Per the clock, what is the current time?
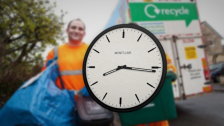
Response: 8:16
